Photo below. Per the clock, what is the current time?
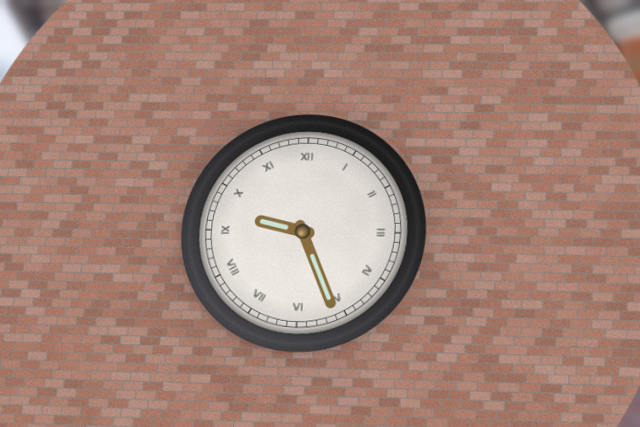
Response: 9:26
